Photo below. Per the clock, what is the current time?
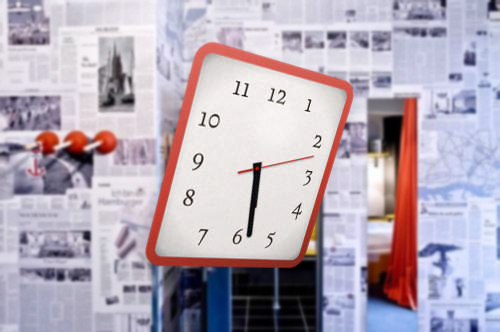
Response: 5:28:12
